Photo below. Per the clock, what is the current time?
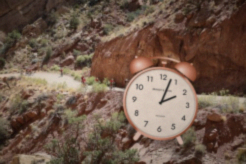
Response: 2:03
